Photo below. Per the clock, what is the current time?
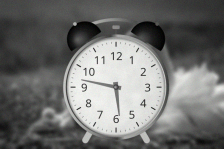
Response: 5:47
